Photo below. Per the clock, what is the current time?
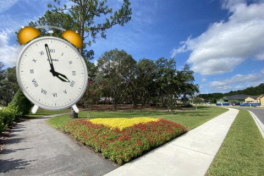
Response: 3:58
